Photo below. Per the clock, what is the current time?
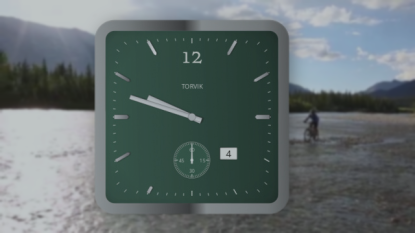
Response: 9:48
